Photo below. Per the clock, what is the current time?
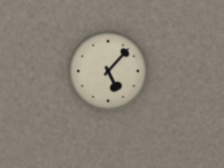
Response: 5:07
